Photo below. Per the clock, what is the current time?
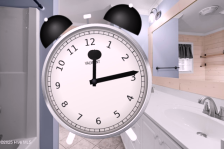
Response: 12:14
